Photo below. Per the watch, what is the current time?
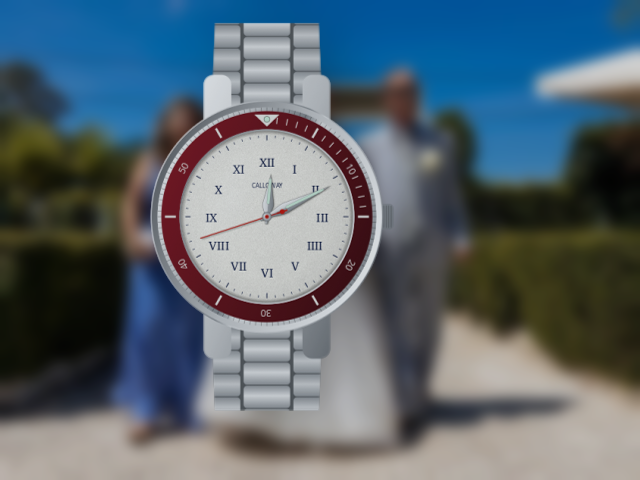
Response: 12:10:42
